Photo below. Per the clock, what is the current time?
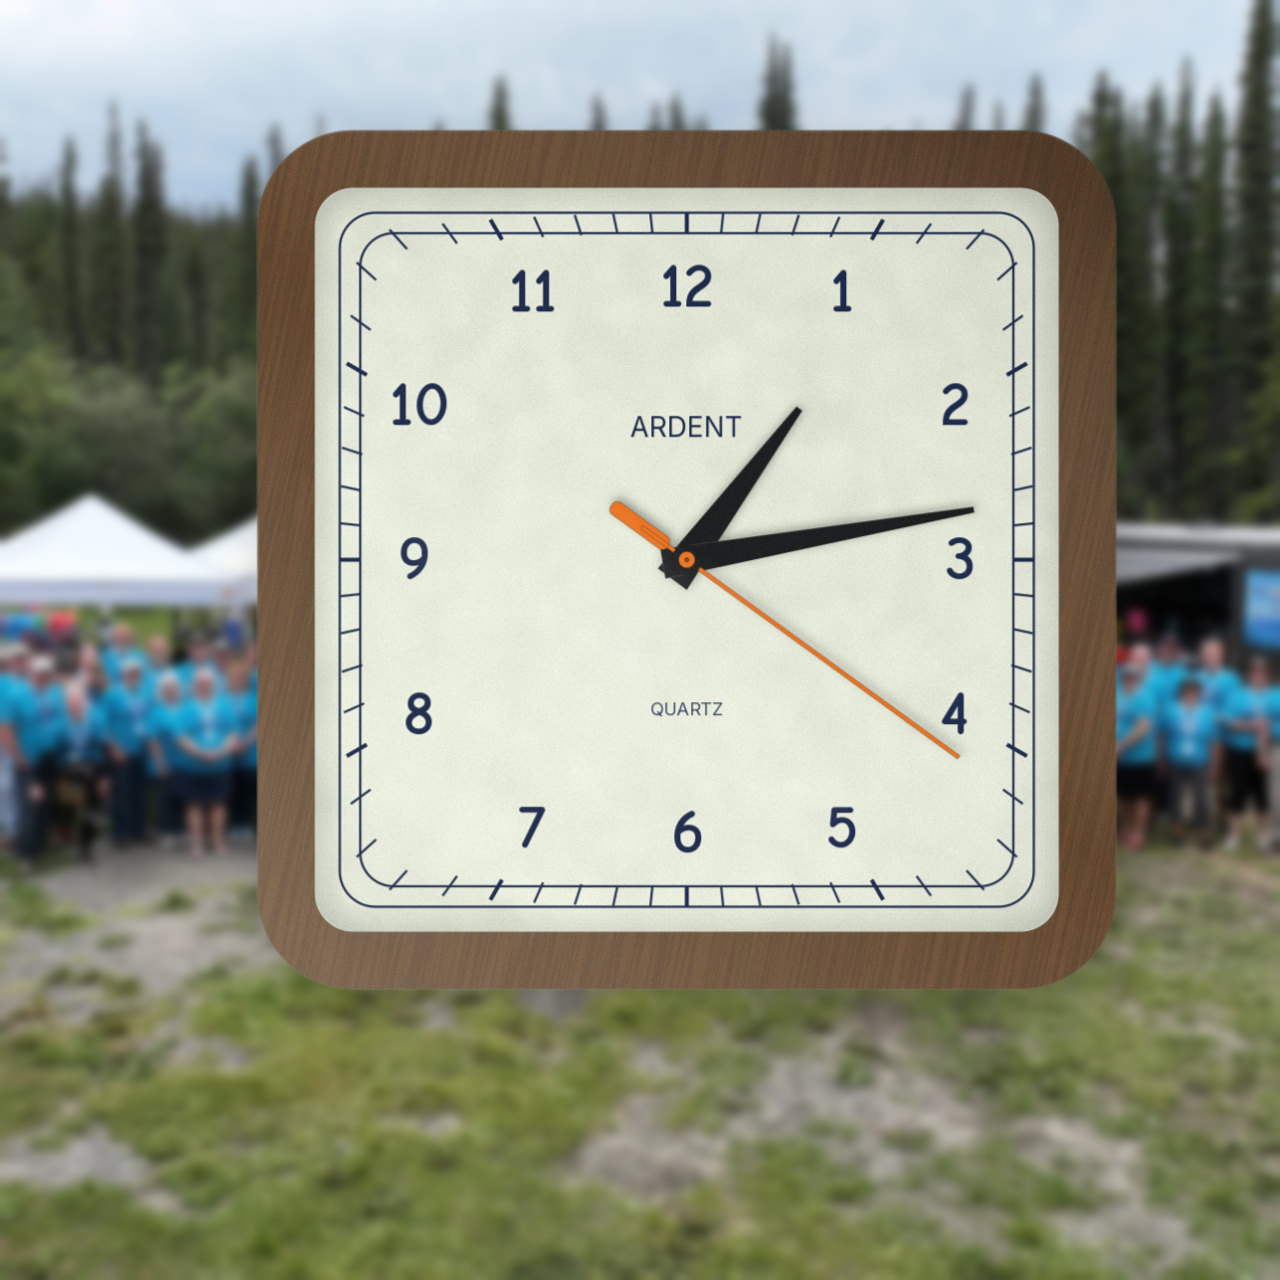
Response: 1:13:21
